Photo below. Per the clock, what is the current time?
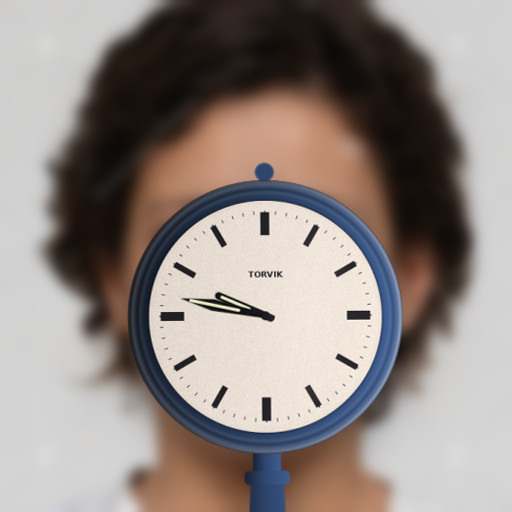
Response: 9:47
